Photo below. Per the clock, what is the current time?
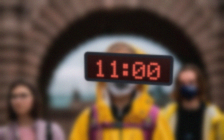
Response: 11:00
